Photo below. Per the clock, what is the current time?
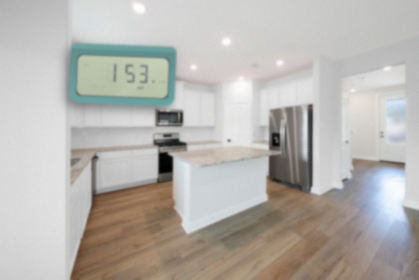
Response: 1:53
